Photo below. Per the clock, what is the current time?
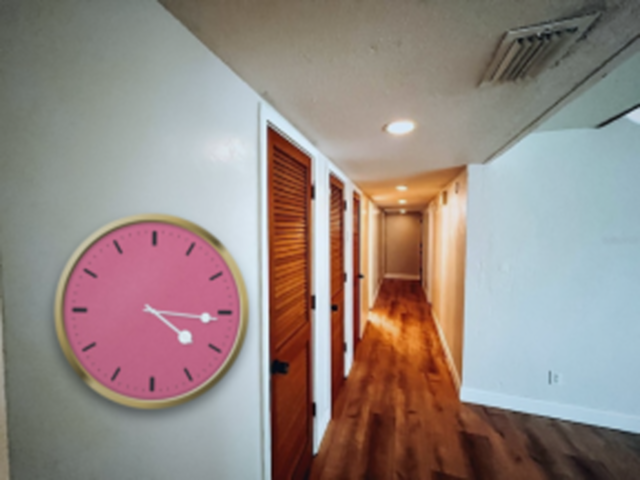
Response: 4:16
